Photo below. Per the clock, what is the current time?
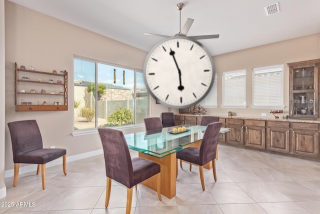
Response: 5:57
